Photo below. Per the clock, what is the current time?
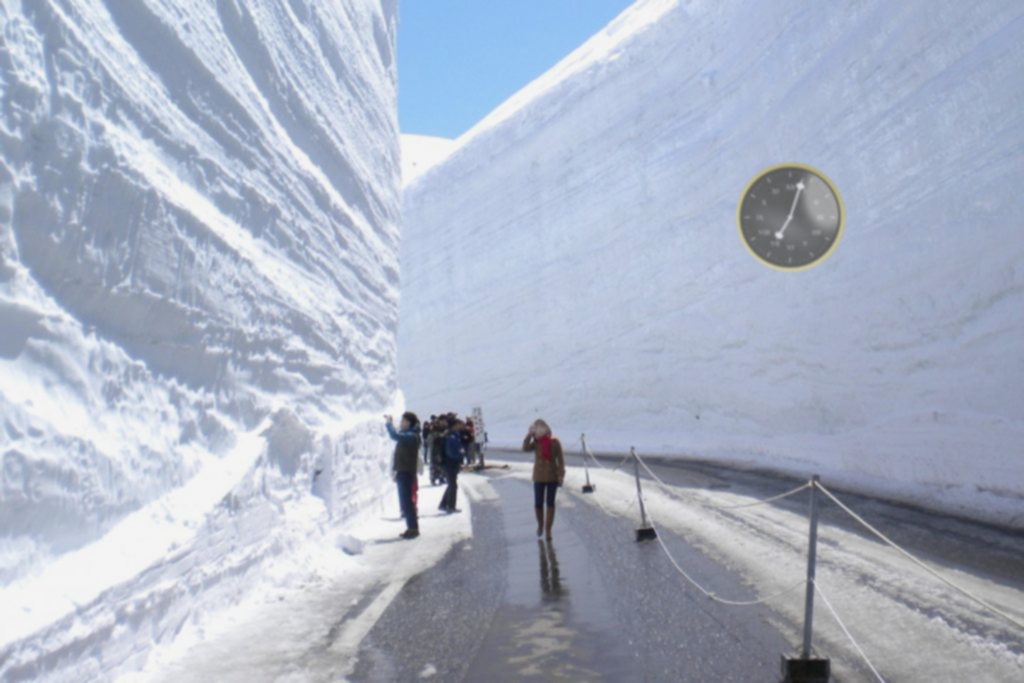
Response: 7:03
